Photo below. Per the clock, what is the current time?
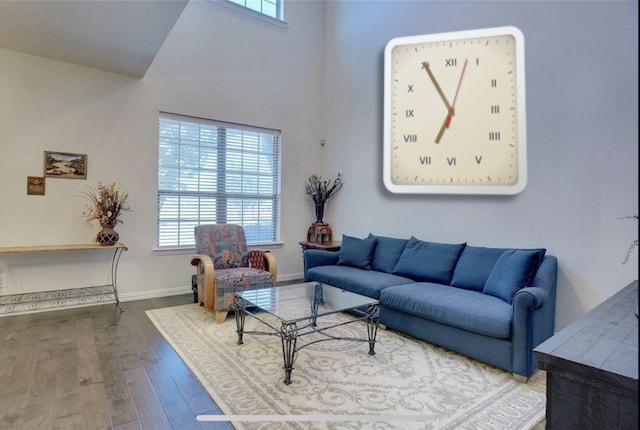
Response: 6:55:03
